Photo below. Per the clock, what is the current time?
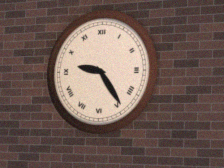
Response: 9:24
